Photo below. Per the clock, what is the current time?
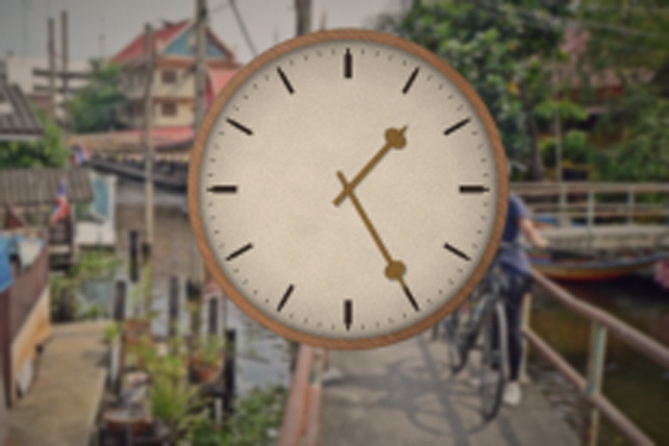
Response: 1:25
